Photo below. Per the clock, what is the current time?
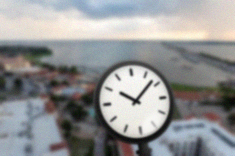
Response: 10:08
